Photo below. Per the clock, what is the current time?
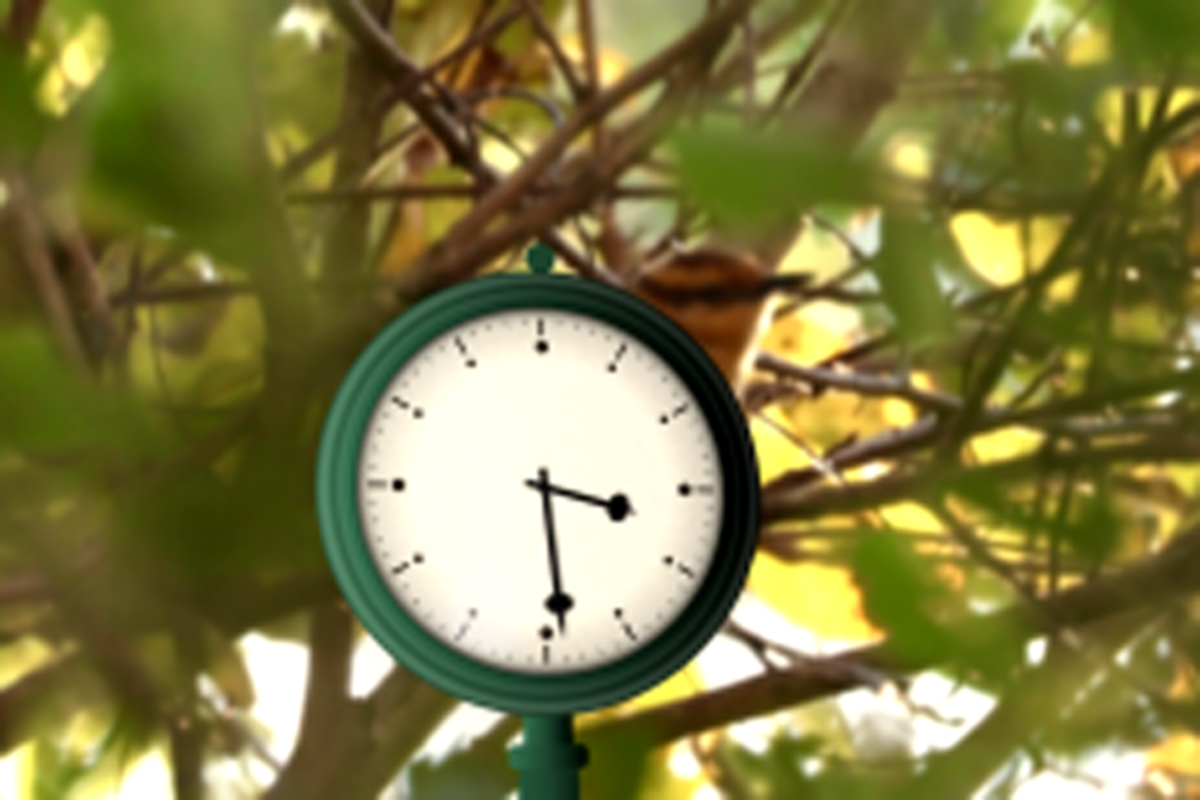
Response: 3:29
